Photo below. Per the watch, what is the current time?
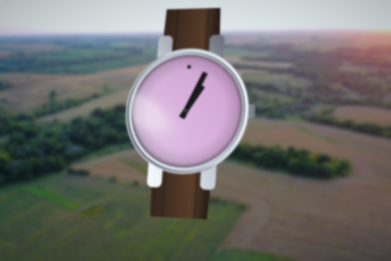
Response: 1:04
